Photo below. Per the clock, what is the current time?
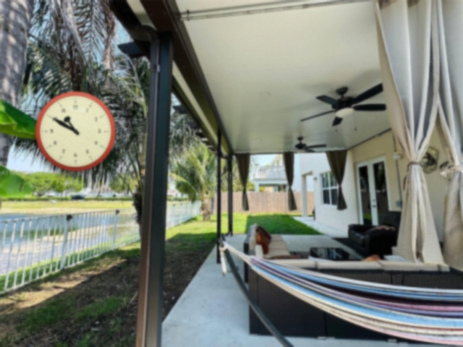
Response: 10:50
